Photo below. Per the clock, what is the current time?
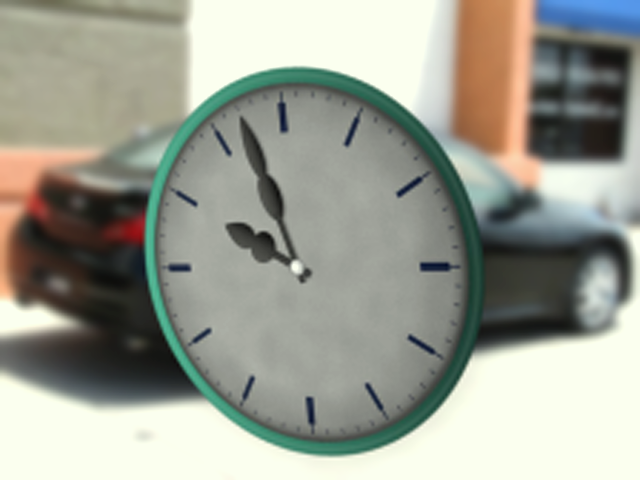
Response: 9:57
